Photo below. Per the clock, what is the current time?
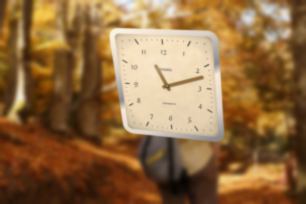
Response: 11:12
